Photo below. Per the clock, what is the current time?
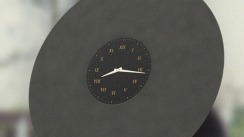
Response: 8:16
